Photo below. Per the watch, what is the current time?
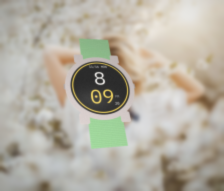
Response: 8:09
